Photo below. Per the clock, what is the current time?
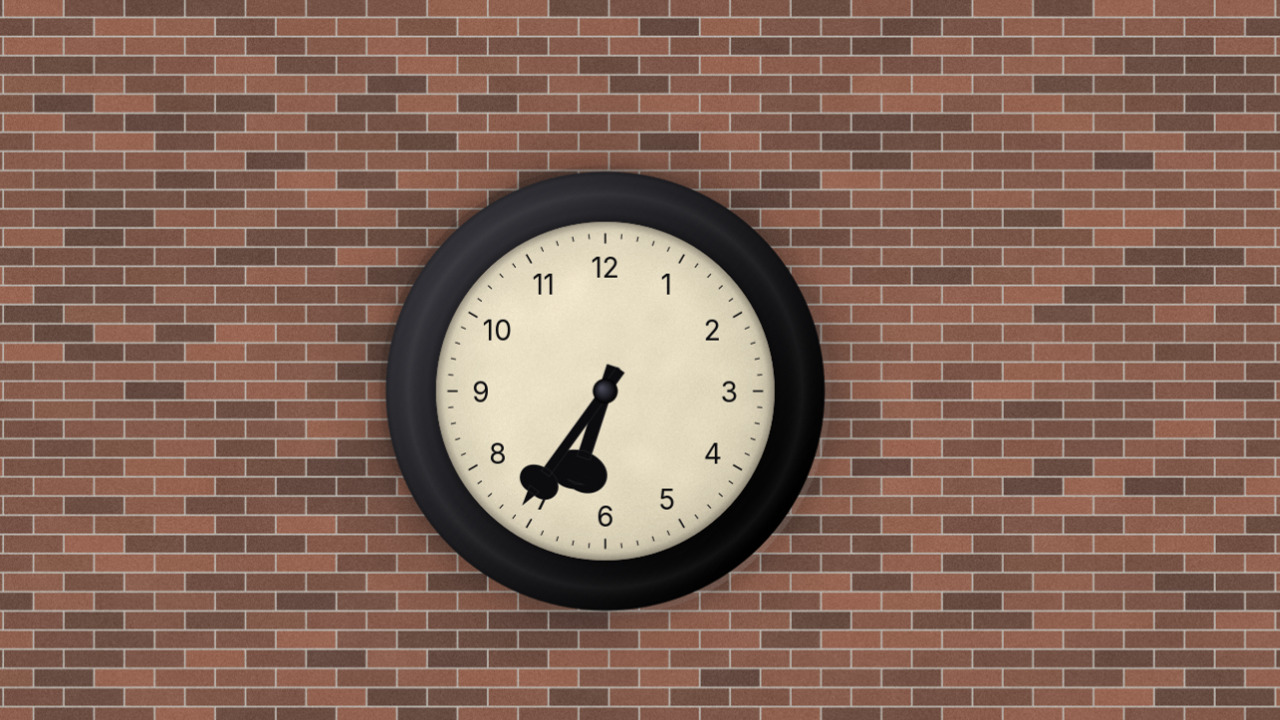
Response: 6:36
